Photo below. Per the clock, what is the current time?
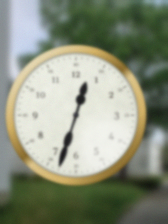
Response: 12:33
